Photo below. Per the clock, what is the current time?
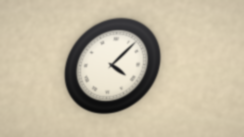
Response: 4:07
